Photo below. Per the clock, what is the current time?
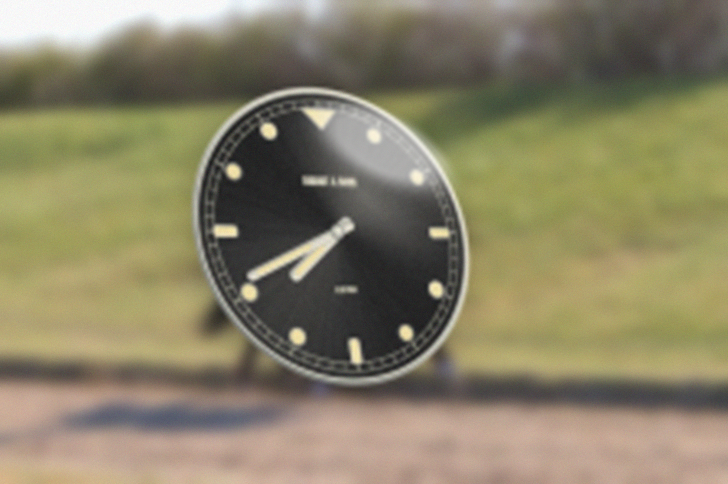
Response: 7:41
